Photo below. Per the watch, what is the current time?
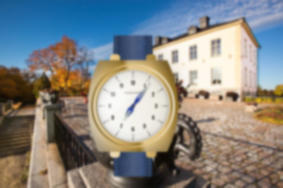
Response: 7:06
